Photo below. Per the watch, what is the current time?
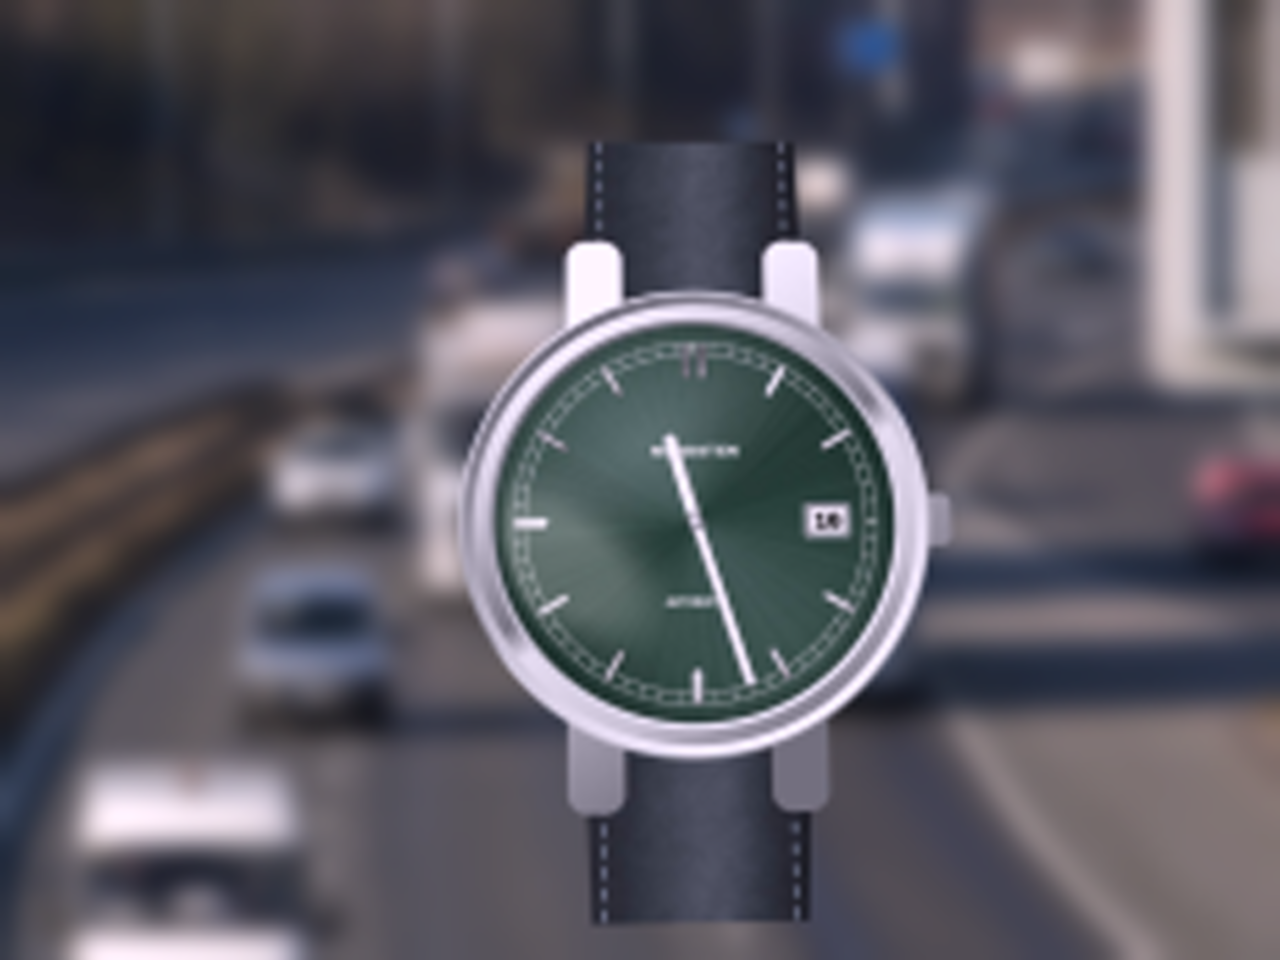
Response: 11:27
